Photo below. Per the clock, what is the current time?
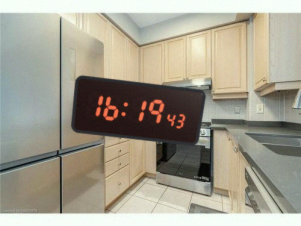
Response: 16:19:43
